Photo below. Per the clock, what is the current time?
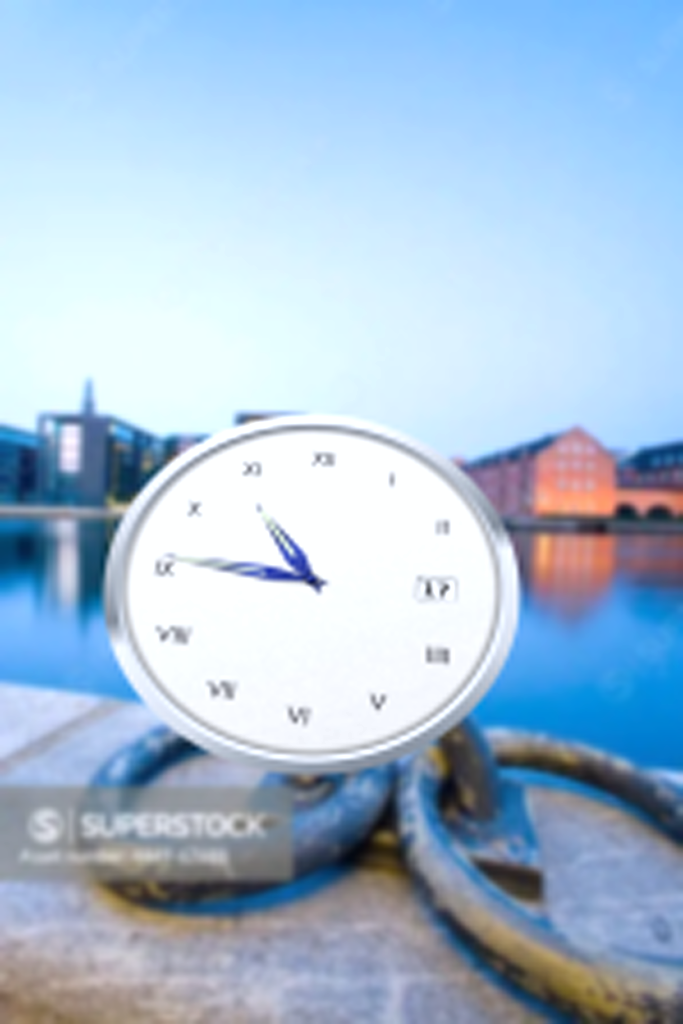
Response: 10:46
